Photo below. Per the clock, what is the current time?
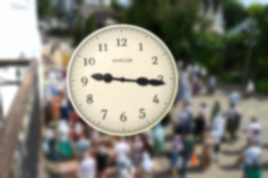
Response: 9:16
